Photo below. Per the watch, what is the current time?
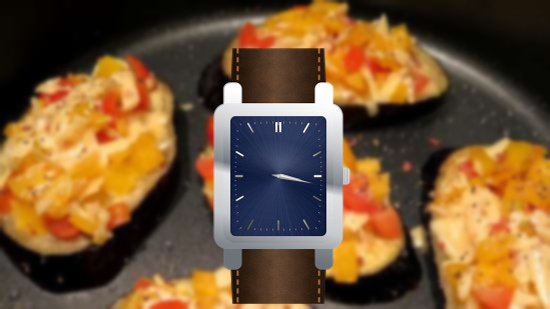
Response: 3:17
